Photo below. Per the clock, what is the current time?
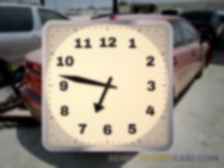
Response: 6:47
